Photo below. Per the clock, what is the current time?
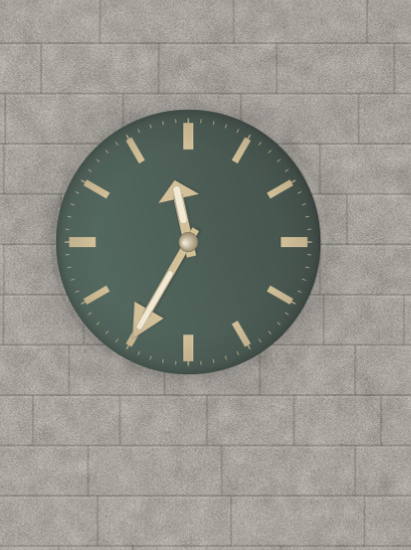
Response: 11:35
